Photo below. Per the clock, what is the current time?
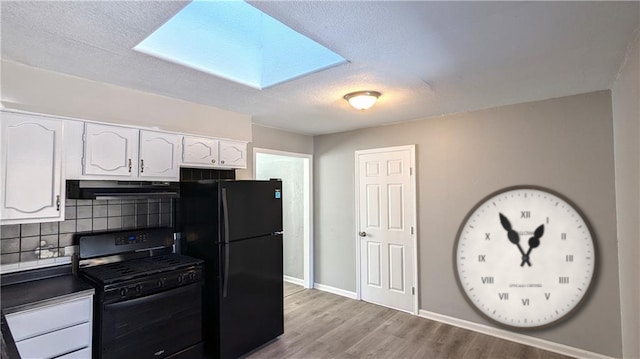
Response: 12:55
